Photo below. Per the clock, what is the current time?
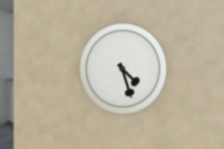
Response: 4:27
